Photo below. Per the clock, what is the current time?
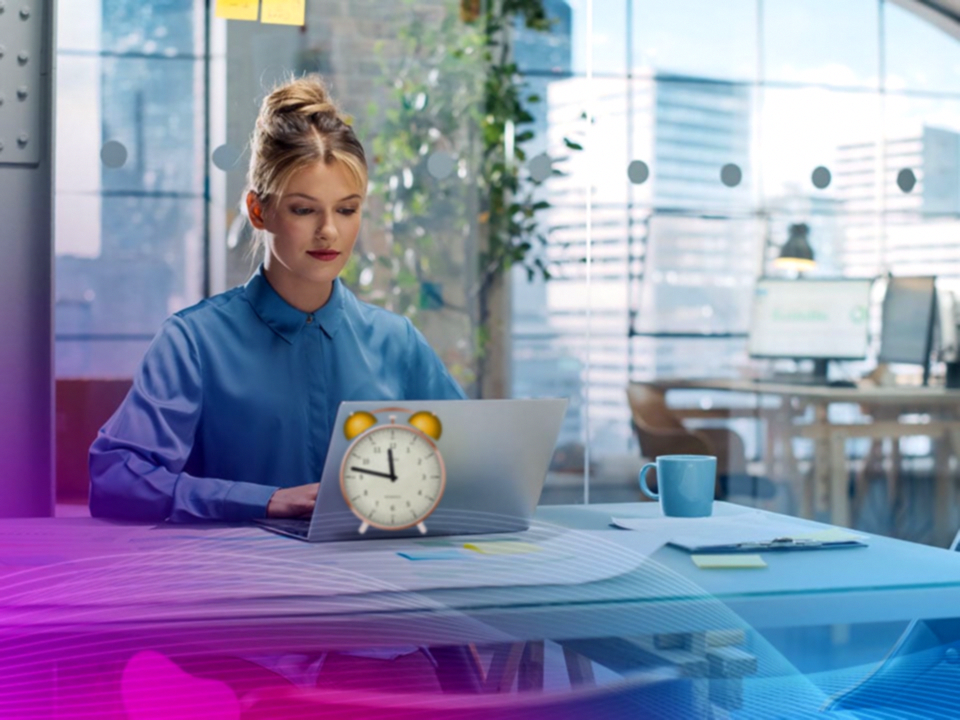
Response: 11:47
